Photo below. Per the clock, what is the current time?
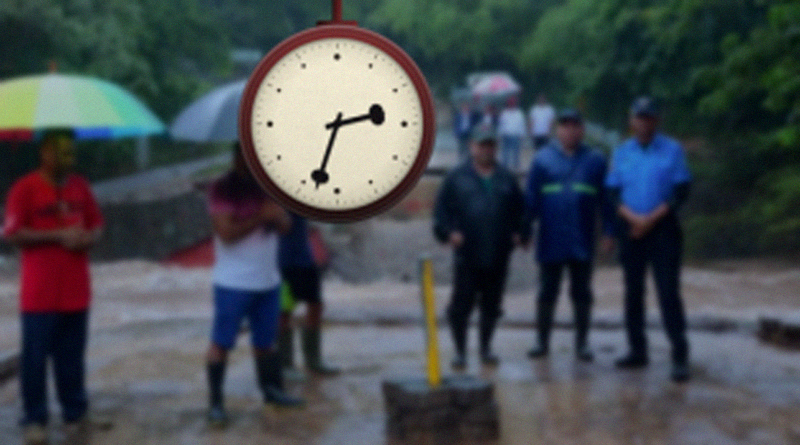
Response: 2:33
